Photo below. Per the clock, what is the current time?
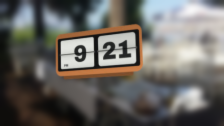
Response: 9:21
